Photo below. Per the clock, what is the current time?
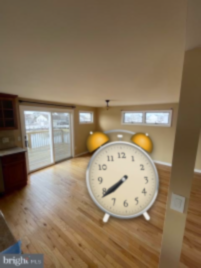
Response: 7:39
